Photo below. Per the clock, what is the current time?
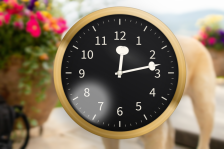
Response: 12:13
